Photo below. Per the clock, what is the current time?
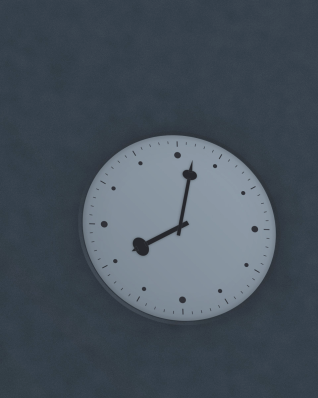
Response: 8:02
